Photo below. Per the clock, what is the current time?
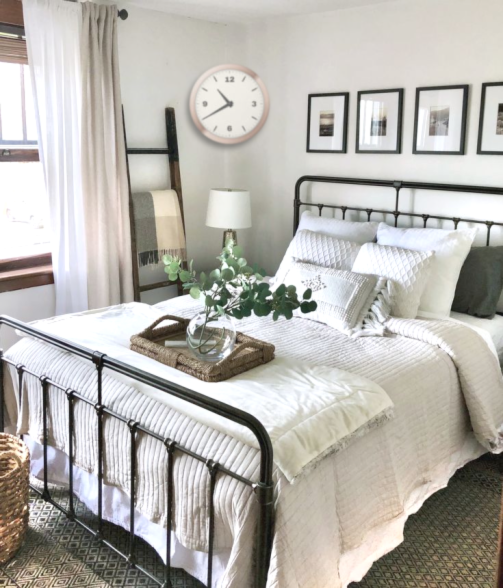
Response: 10:40
